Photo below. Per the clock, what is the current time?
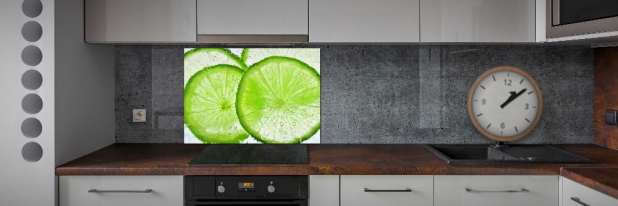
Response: 1:08
